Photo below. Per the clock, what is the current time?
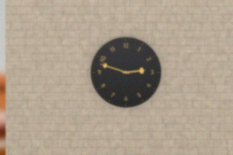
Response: 2:48
